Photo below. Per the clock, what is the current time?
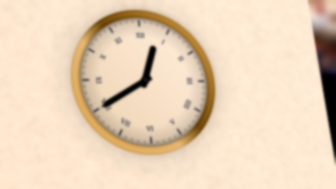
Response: 12:40
